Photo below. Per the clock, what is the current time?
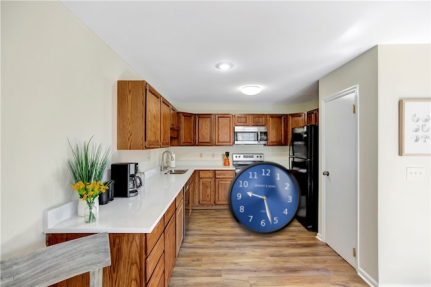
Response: 9:27
